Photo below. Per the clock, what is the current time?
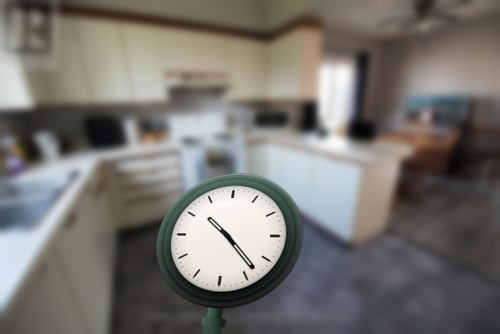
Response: 10:23
